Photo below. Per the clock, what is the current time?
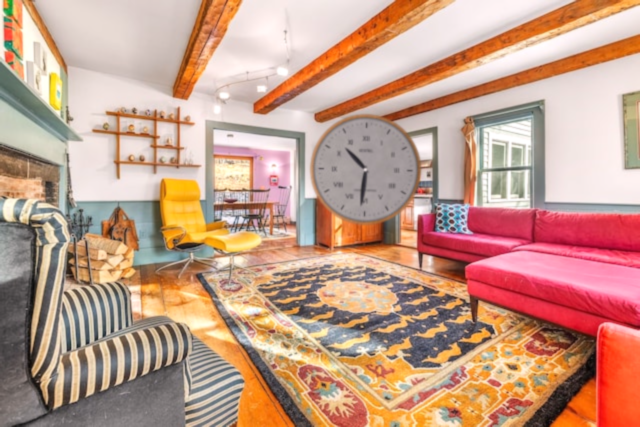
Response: 10:31
